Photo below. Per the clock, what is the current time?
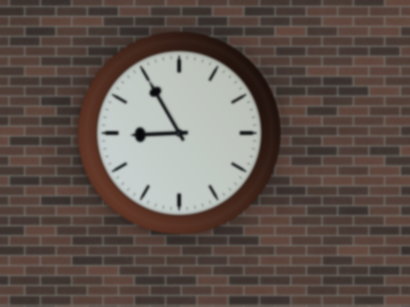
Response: 8:55
